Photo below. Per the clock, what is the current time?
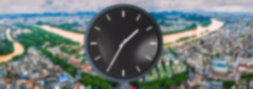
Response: 1:35
